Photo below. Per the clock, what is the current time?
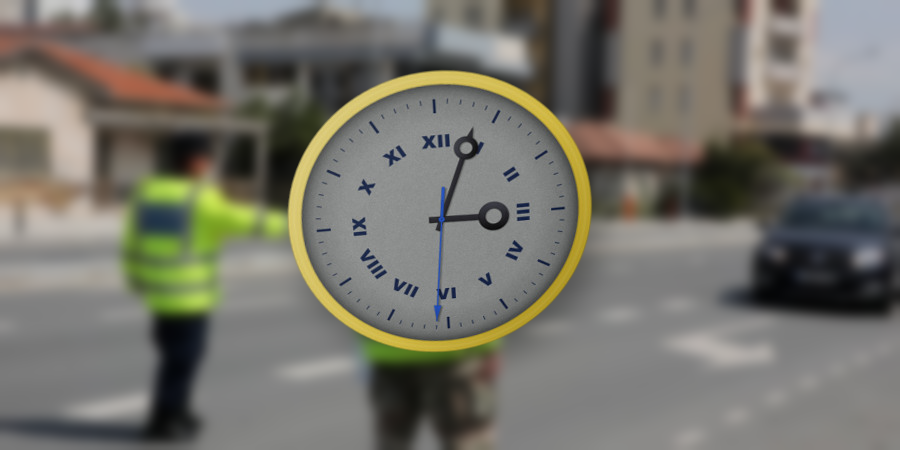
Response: 3:03:31
